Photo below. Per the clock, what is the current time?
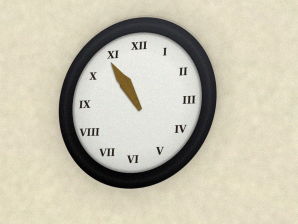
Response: 10:54
